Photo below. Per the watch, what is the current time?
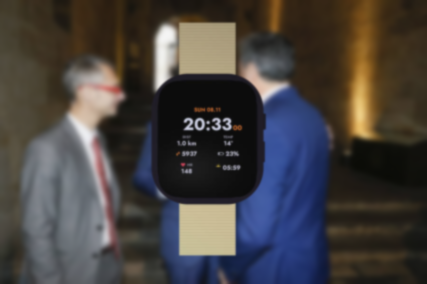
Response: 20:33
